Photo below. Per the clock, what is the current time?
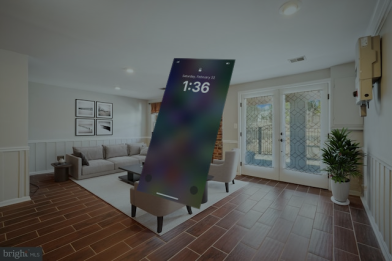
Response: 1:36
